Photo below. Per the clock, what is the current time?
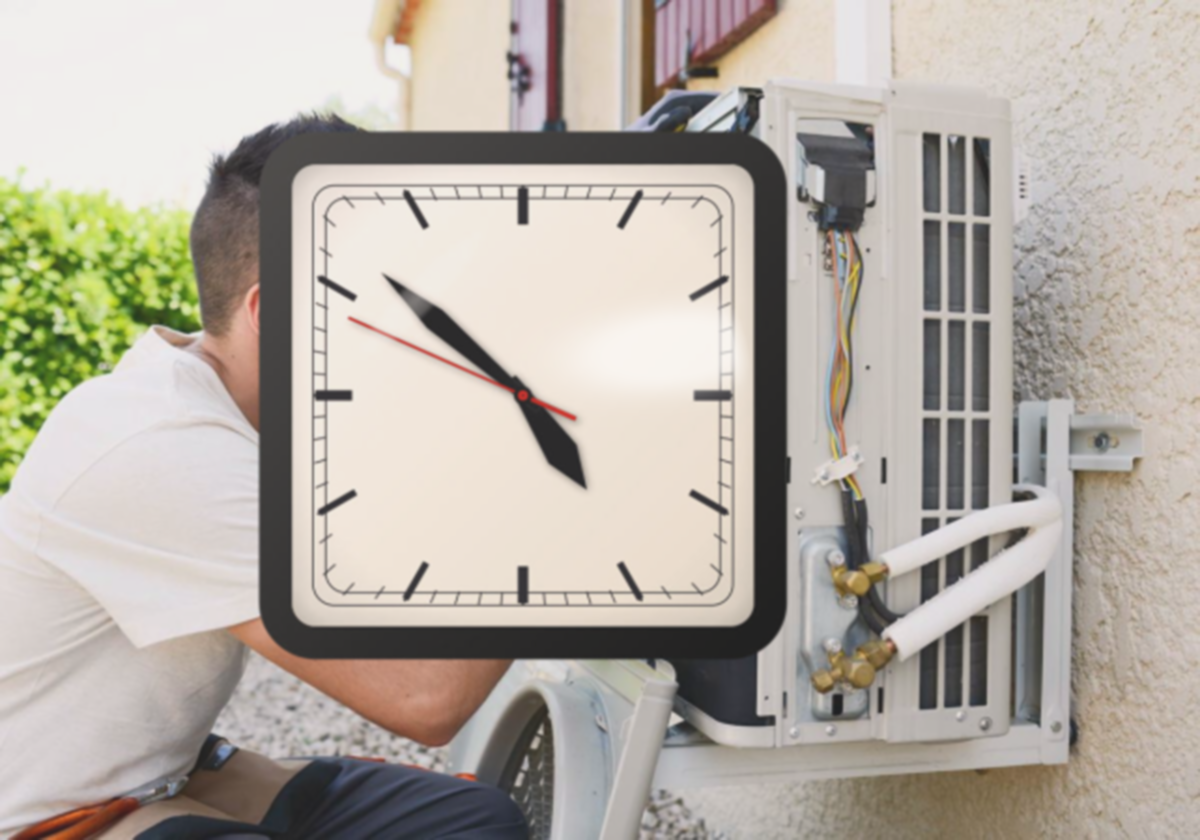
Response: 4:51:49
